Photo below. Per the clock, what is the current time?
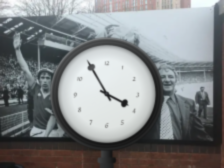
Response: 3:55
